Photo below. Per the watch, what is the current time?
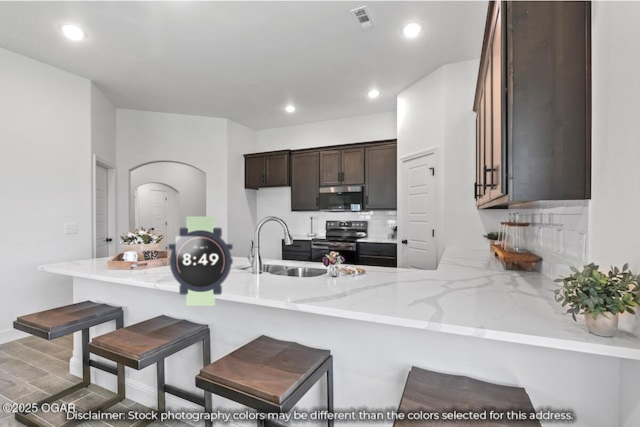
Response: 8:49
